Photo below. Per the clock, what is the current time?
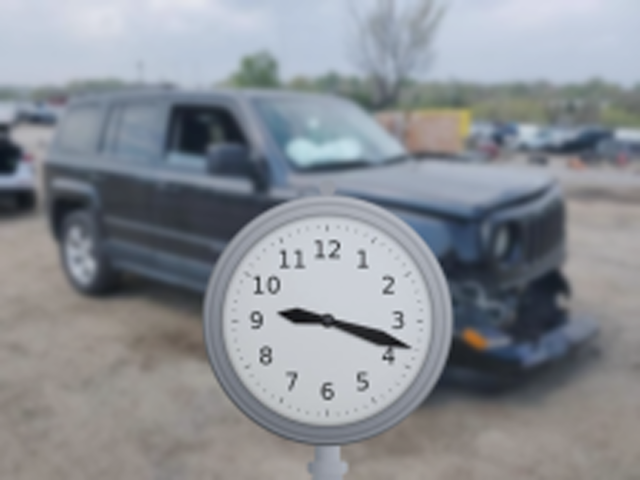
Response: 9:18
